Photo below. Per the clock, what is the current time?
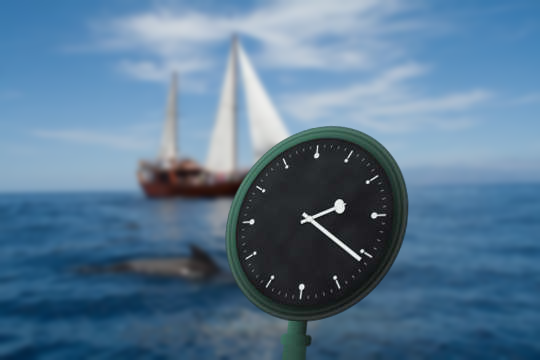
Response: 2:21
